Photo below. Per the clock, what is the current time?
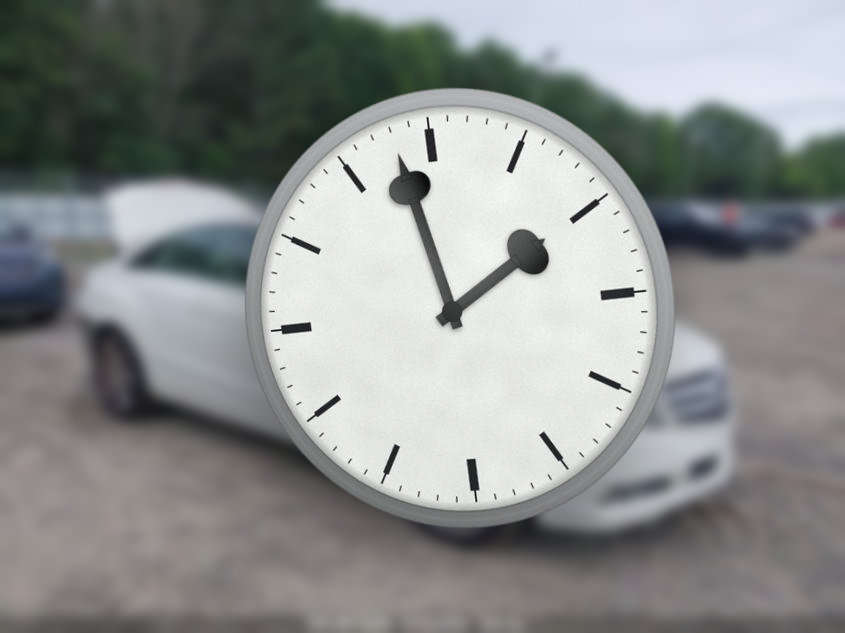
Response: 1:58
